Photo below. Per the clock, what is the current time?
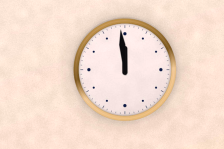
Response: 11:59
